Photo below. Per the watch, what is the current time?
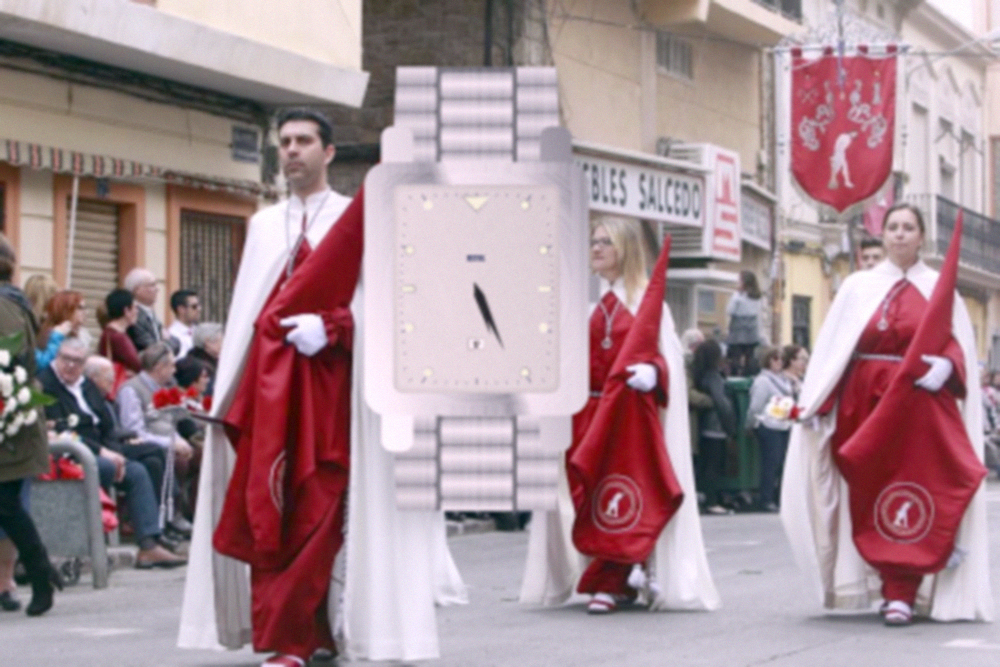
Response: 5:26
